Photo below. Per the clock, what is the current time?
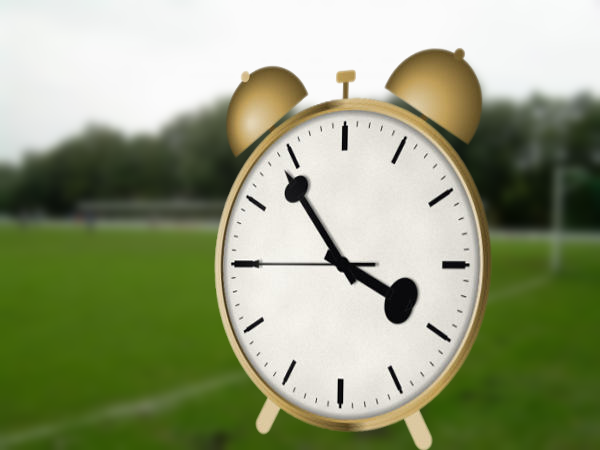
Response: 3:53:45
